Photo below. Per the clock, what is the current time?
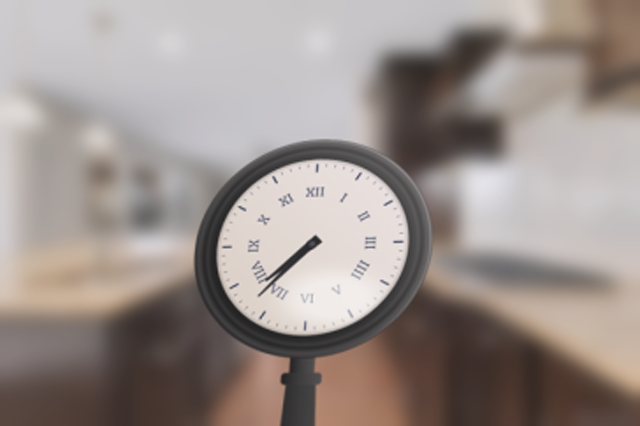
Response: 7:37
